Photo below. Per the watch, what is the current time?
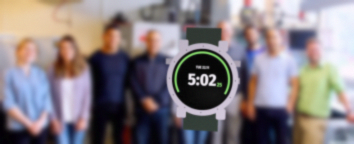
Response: 5:02
